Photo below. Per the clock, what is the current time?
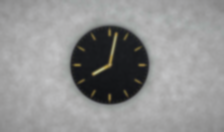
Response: 8:02
